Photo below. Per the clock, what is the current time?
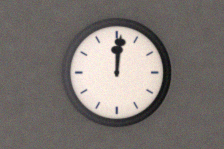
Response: 12:01
